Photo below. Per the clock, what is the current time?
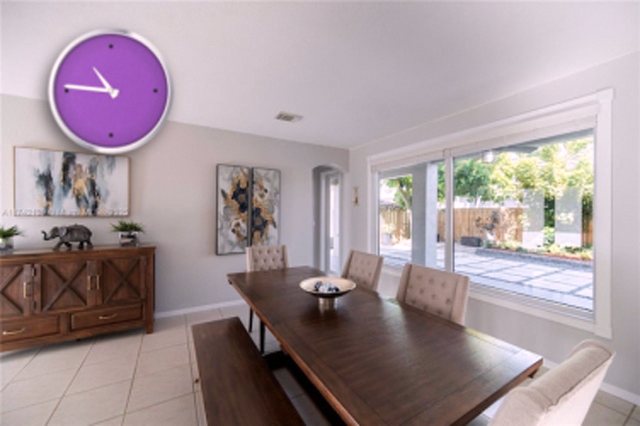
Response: 10:46
